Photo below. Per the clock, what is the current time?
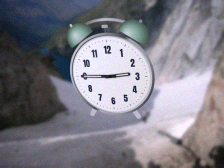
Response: 2:45
